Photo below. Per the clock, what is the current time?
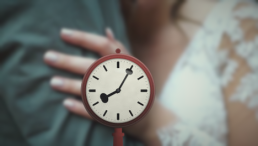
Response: 8:05
